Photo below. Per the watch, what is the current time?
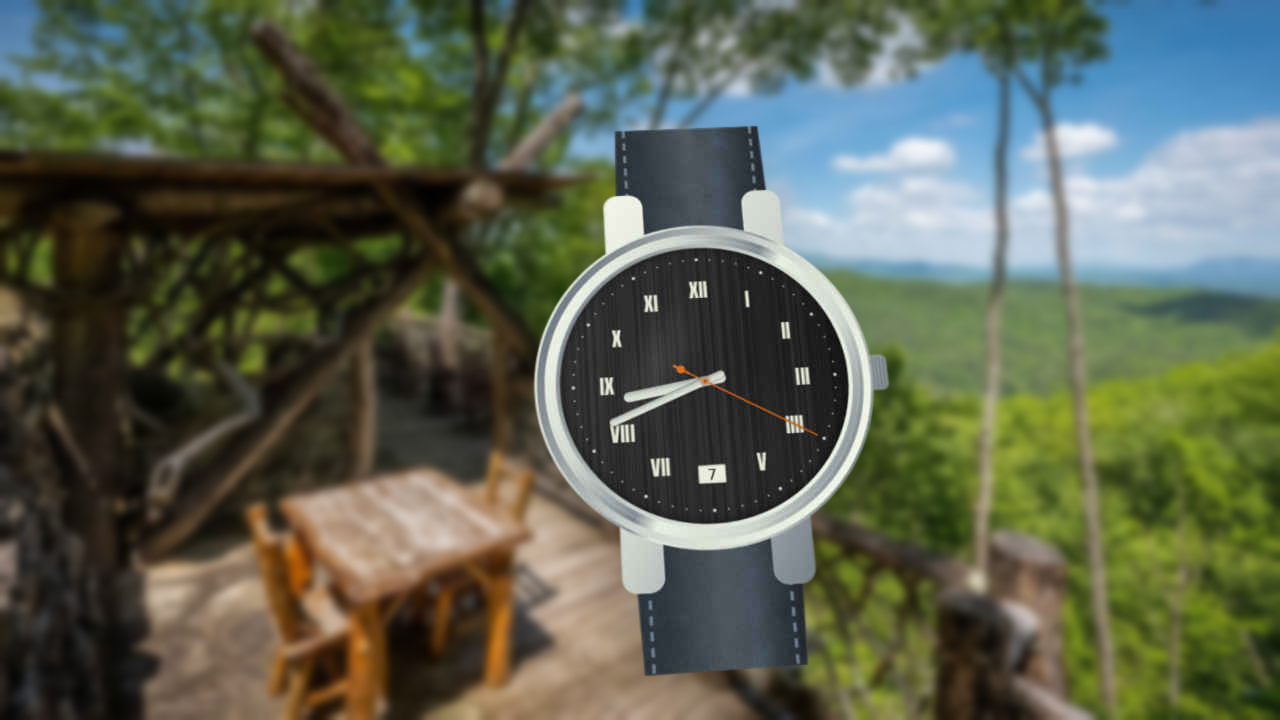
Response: 8:41:20
